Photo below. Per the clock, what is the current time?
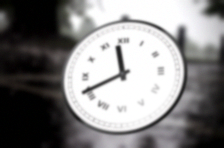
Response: 11:41
